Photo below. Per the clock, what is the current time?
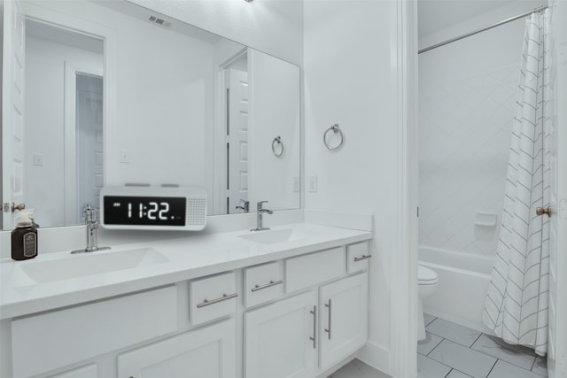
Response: 11:22
